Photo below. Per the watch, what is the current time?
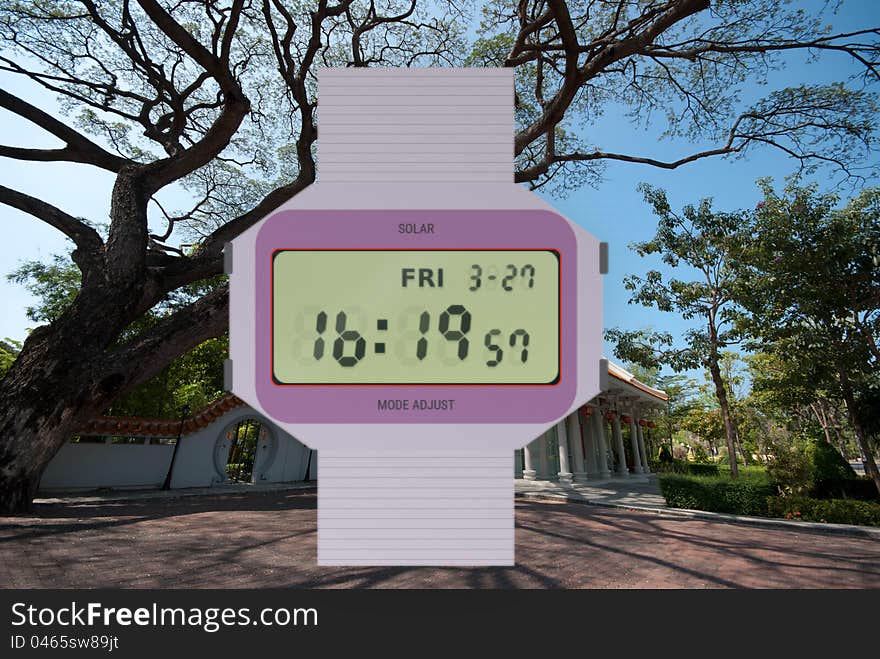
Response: 16:19:57
